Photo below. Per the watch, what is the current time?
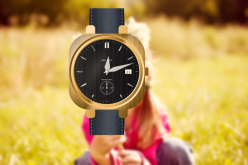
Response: 12:12
